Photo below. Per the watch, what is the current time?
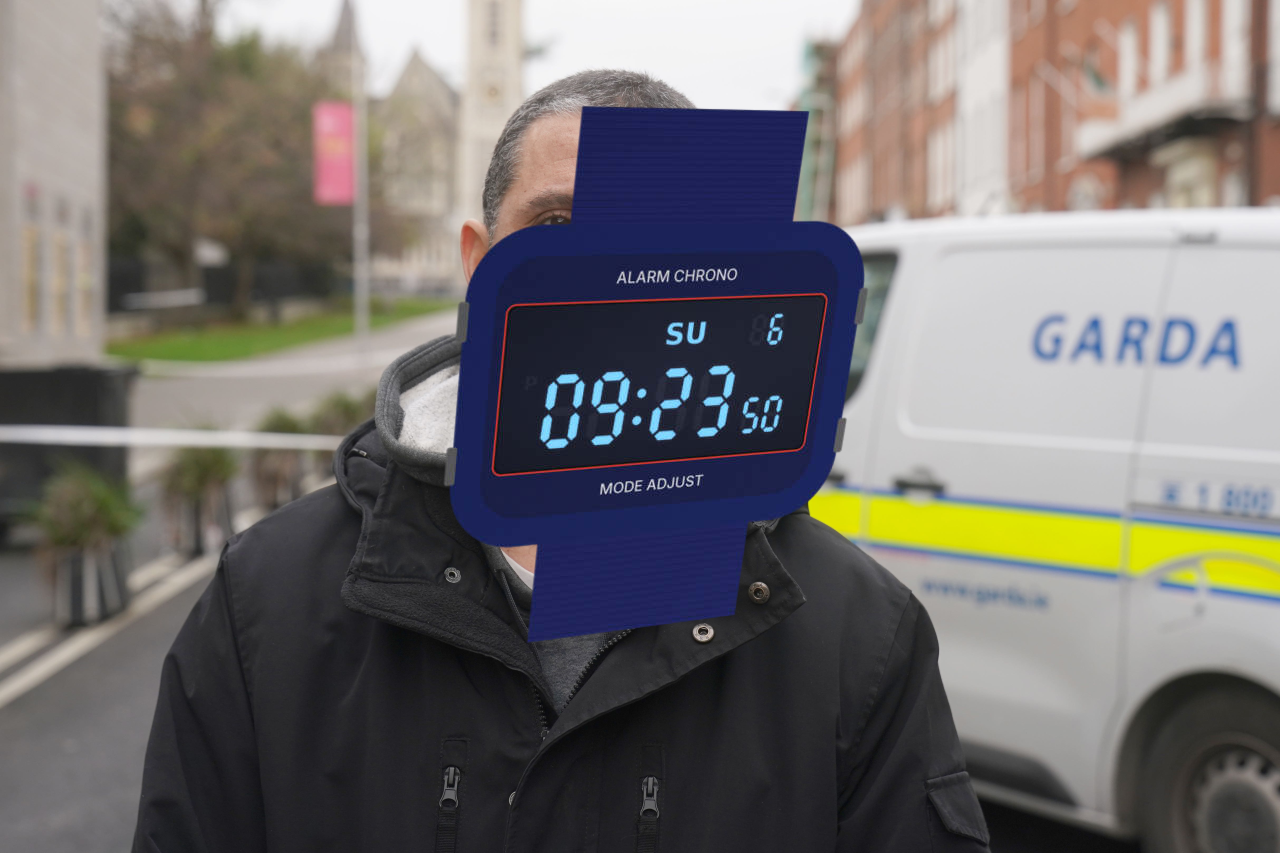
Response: 9:23:50
